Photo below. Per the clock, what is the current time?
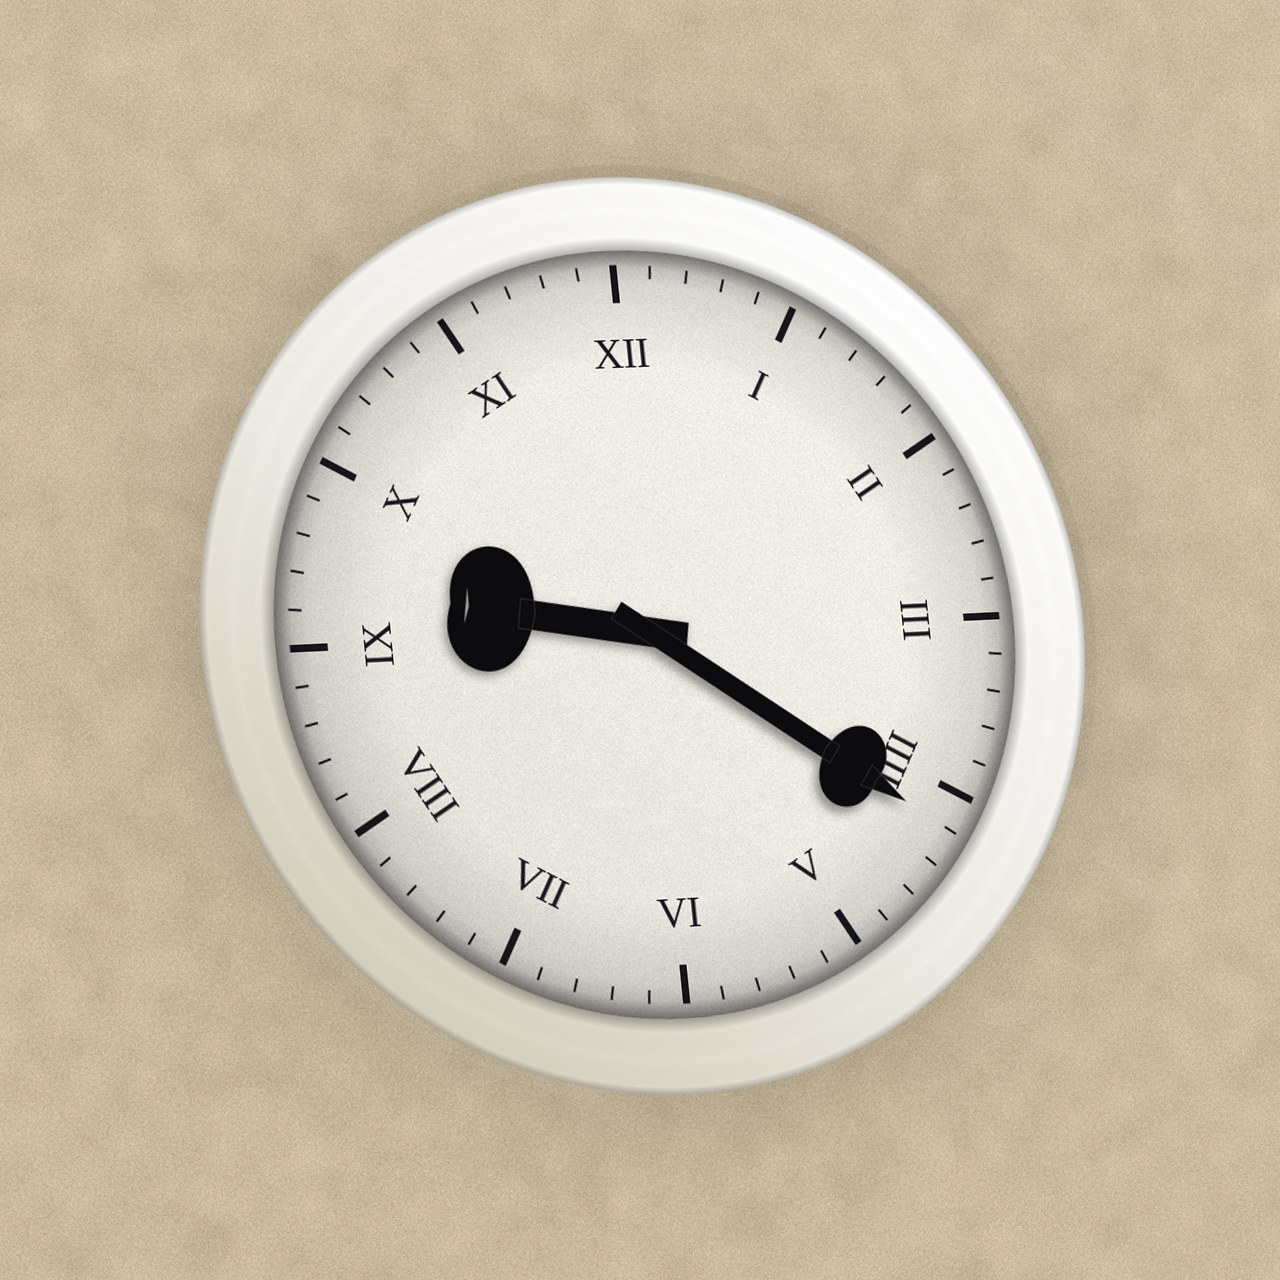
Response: 9:21
